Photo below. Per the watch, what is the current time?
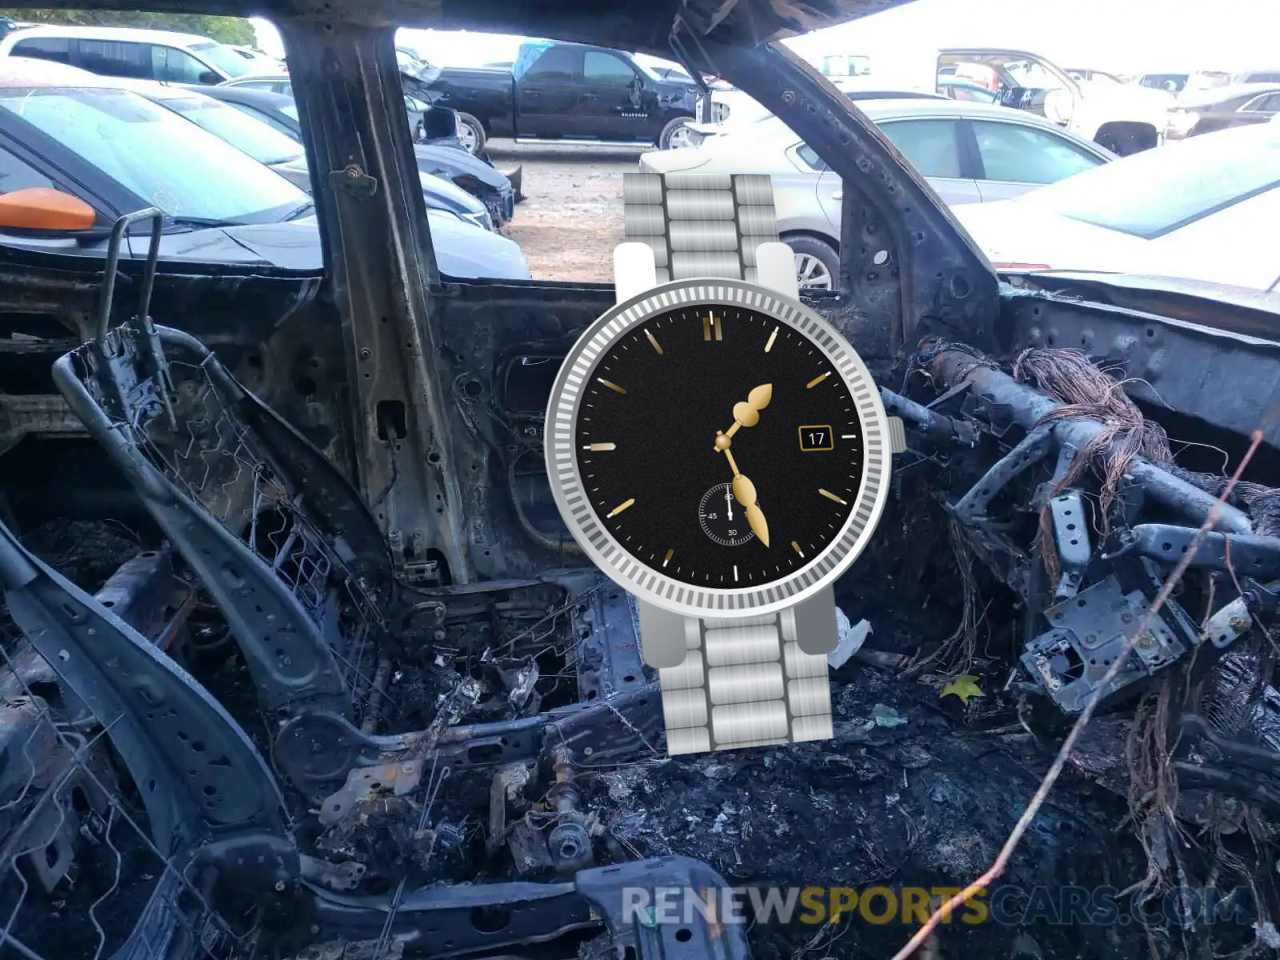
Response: 1:27
